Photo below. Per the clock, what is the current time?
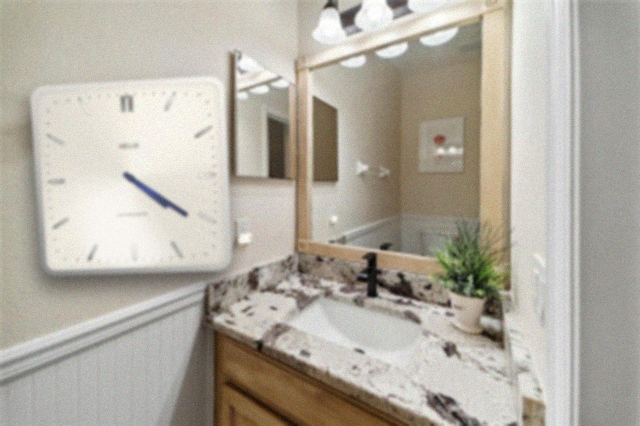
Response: 4:21
